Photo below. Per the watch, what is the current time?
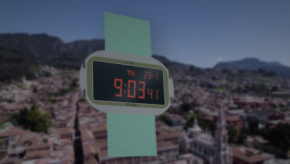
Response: 9:03:41
